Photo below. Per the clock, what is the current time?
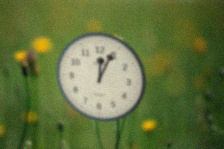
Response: 12:04
